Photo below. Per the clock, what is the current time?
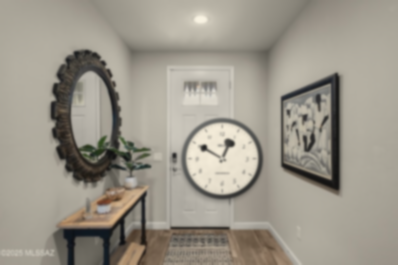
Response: 12:50
